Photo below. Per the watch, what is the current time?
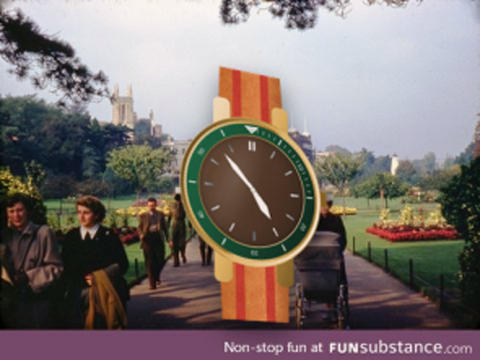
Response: 4:53
